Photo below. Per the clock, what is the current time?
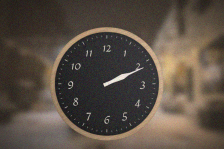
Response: 2:11
